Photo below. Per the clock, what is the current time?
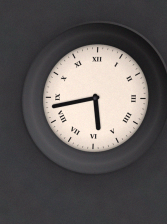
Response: 5:43
